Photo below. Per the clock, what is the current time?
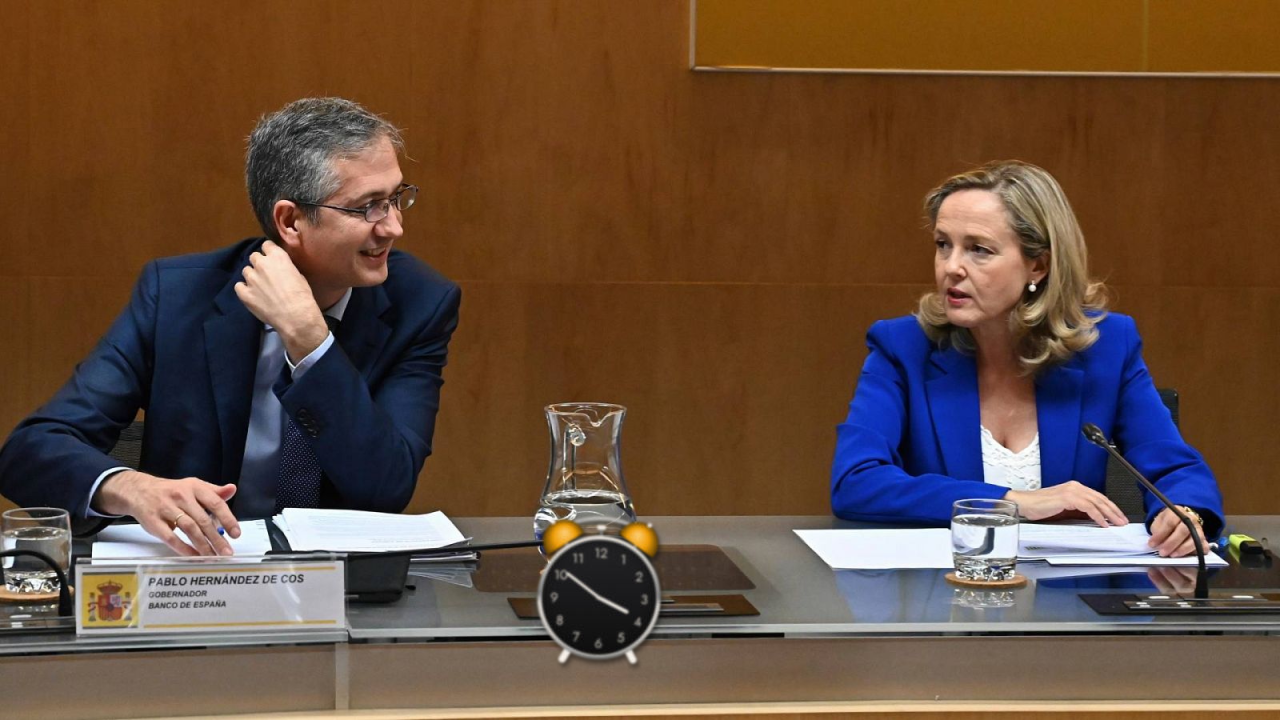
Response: 3:51
